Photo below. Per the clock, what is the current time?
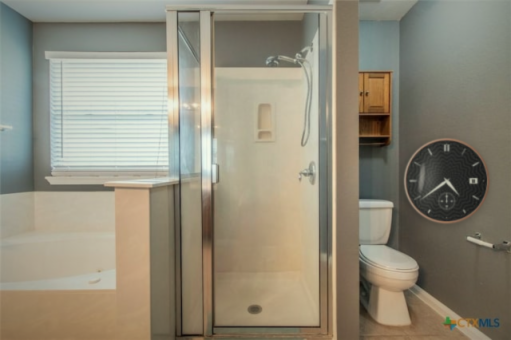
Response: 4:39
